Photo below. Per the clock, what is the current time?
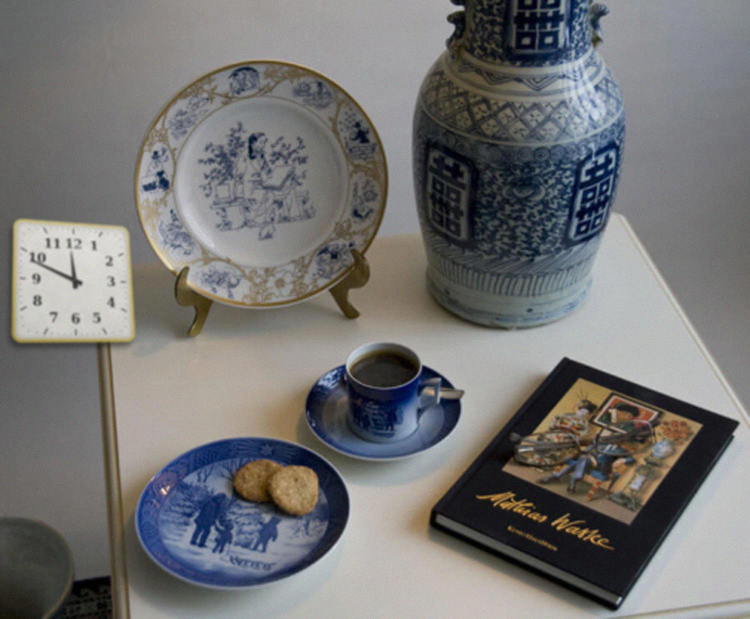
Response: 11:49
